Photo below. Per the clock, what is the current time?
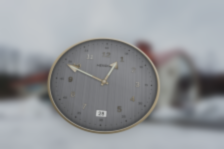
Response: 12:49
